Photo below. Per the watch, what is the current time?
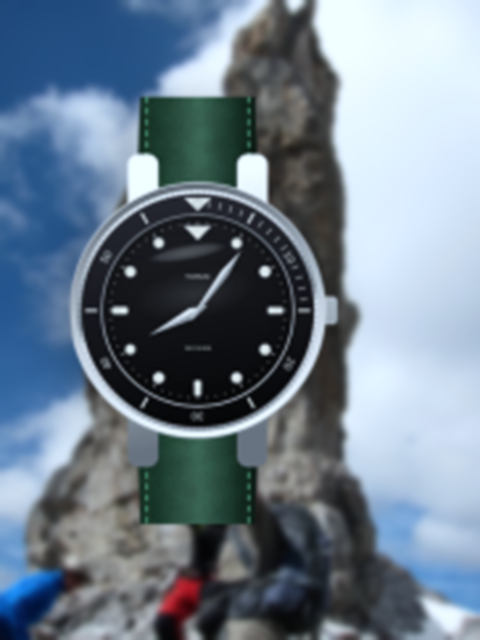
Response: 8:06
